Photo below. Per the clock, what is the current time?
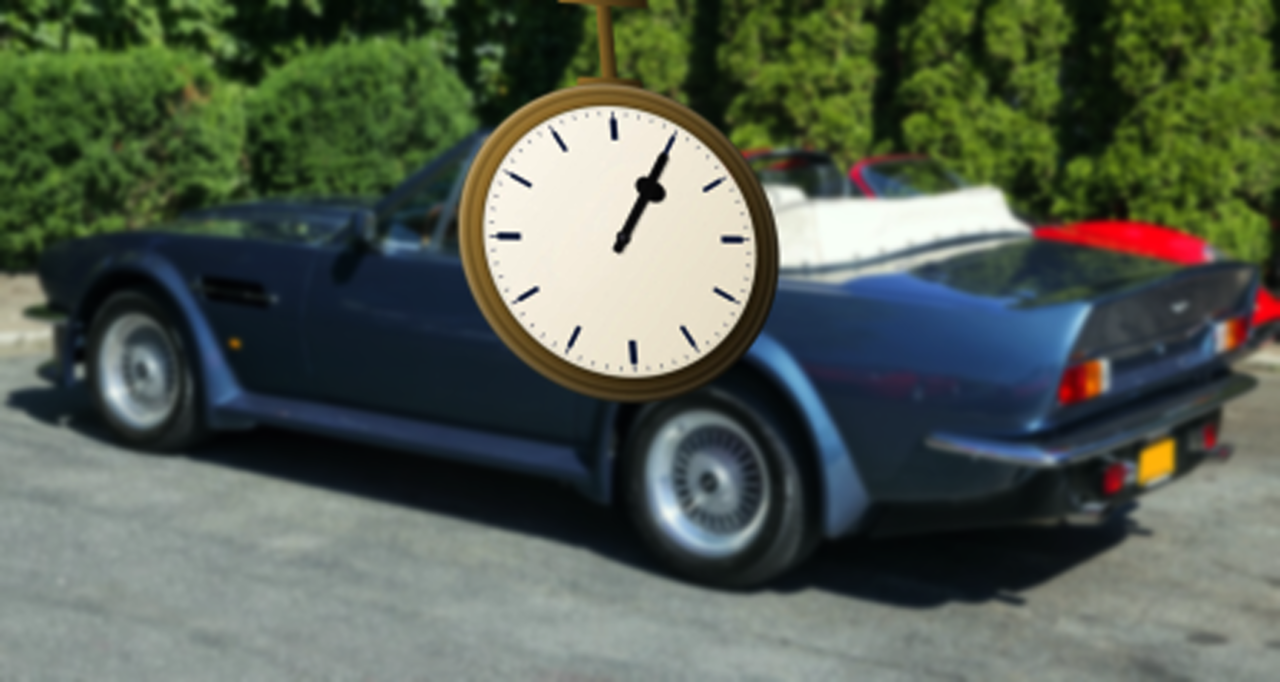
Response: 1:05
